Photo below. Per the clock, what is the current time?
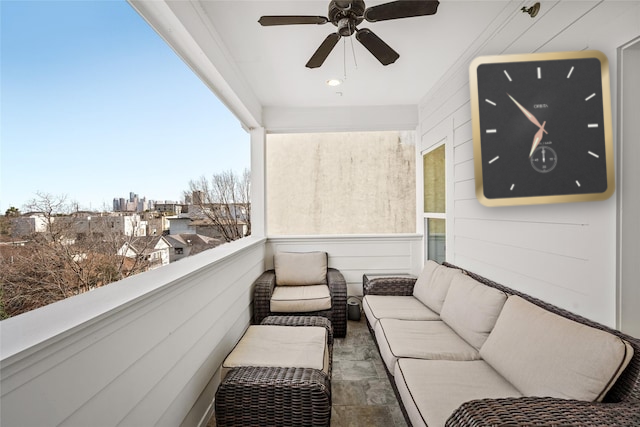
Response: 6:53
